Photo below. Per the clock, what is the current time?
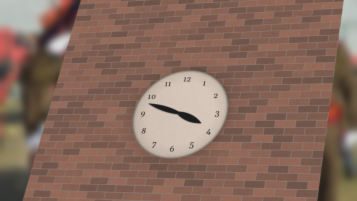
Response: 3:48
